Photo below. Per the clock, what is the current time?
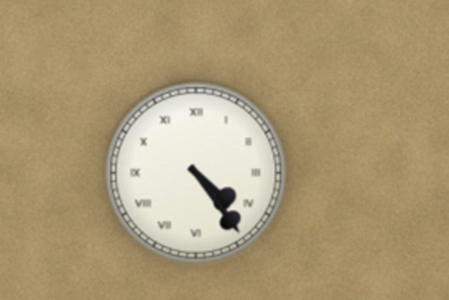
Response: 4:24
